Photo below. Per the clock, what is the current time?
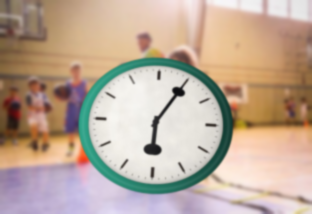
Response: 6:05
